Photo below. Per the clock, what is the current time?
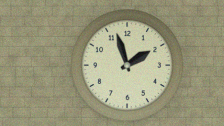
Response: 1:57
